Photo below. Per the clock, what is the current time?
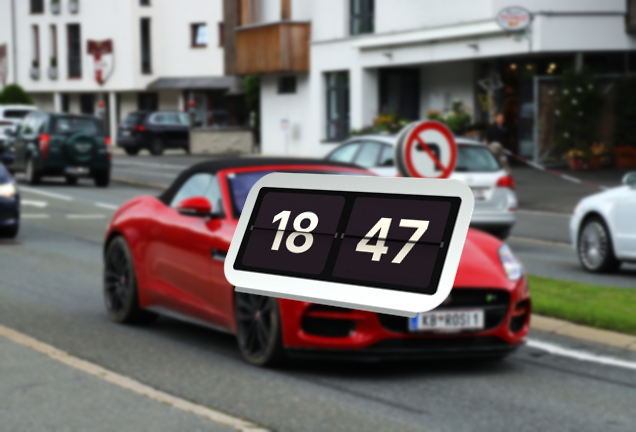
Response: 18:47
